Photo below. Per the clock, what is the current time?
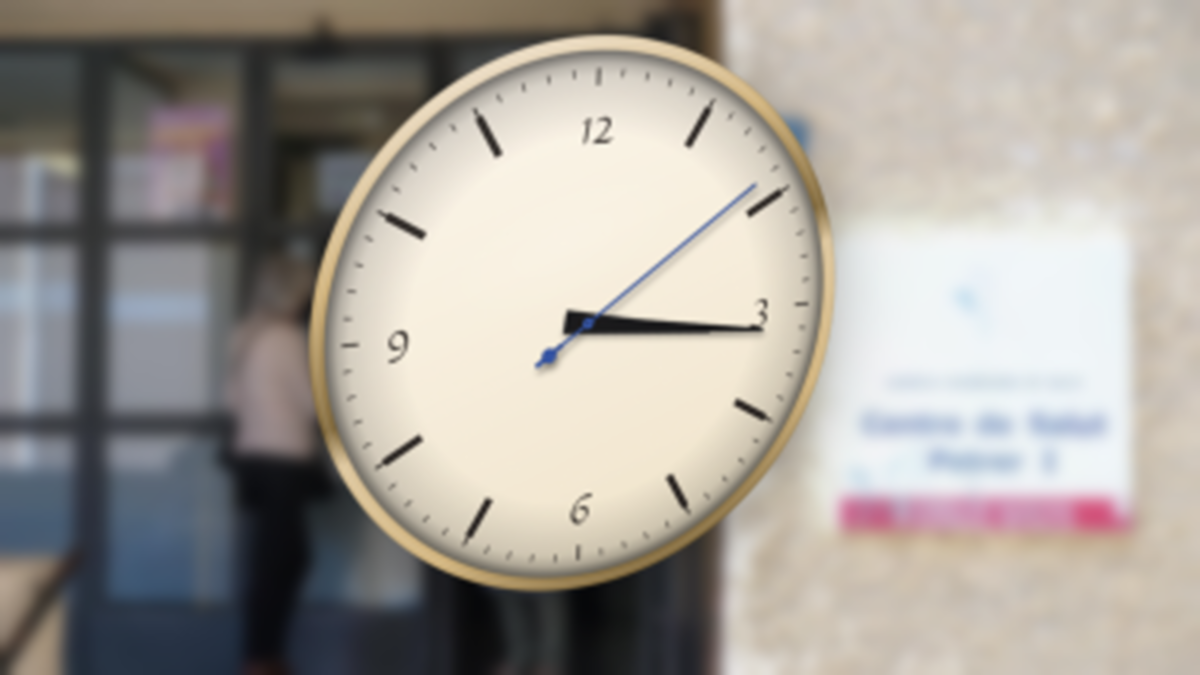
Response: 3:16:09
